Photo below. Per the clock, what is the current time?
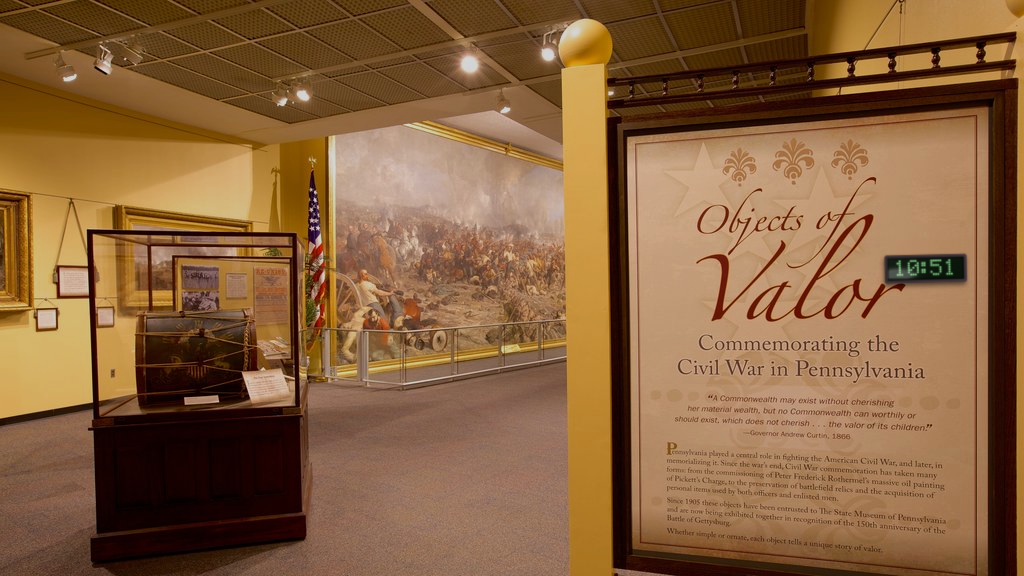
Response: 10:51
